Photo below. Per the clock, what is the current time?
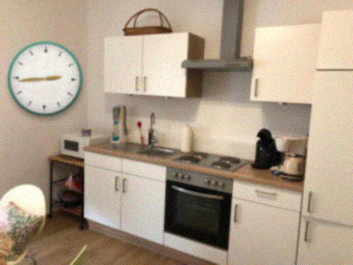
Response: 2:44
